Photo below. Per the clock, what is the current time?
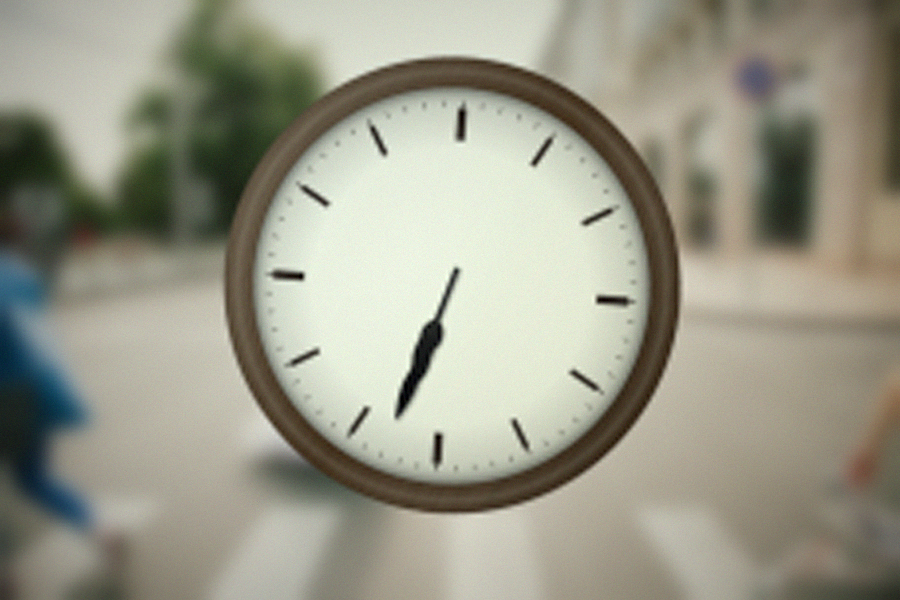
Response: 6:33
